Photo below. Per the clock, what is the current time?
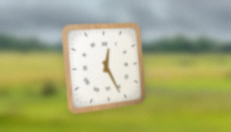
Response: 12:26
